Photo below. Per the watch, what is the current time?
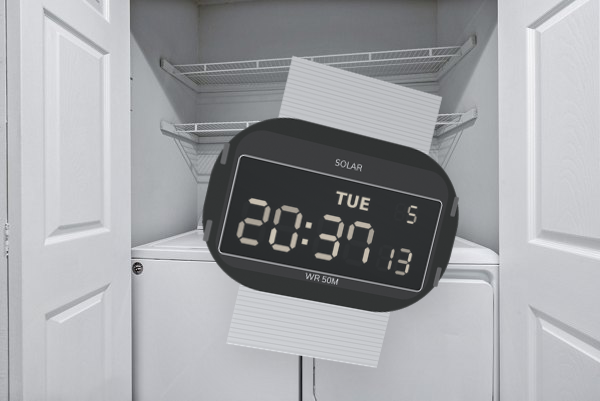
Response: 20:37:13
